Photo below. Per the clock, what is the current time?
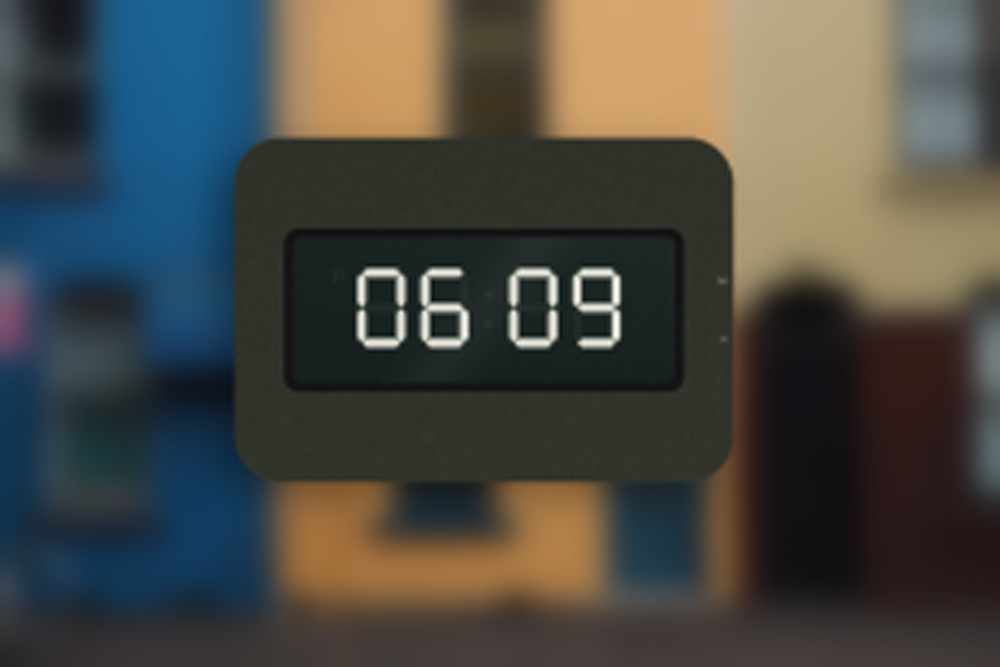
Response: 6:09
